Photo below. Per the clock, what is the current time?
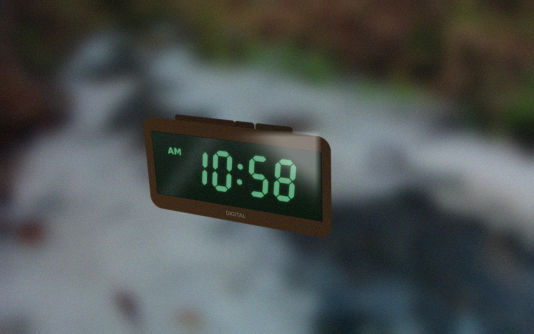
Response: 10:58
